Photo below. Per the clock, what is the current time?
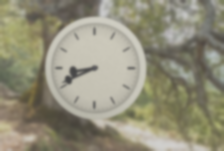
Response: 8:41
